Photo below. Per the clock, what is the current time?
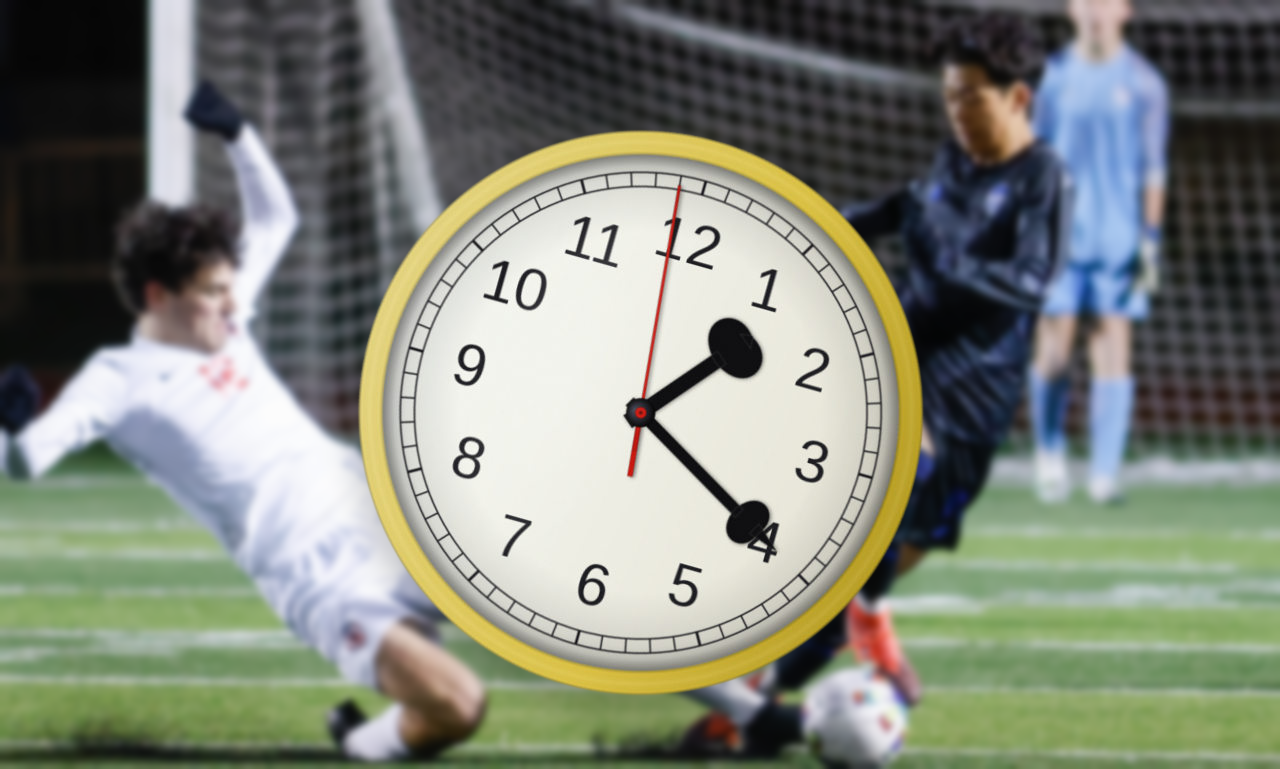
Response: 1:19:59
